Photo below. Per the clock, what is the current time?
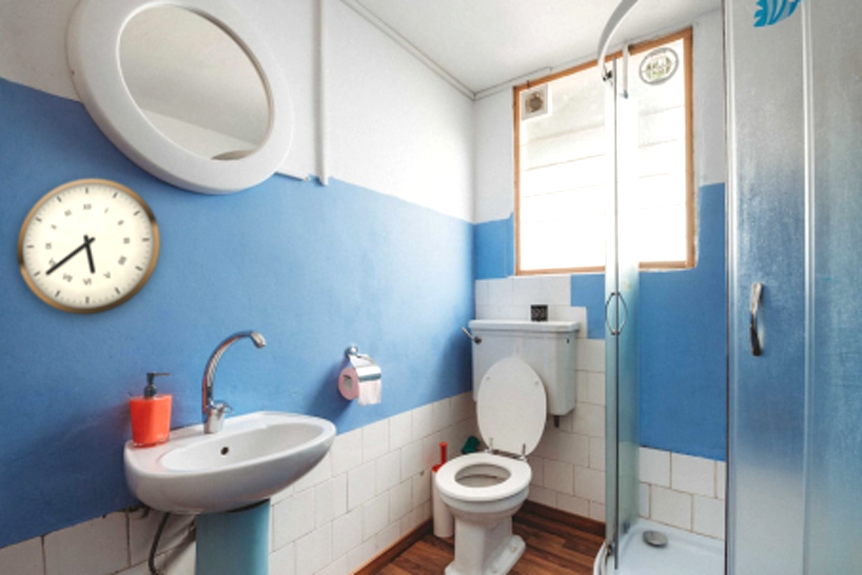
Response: 5:39
